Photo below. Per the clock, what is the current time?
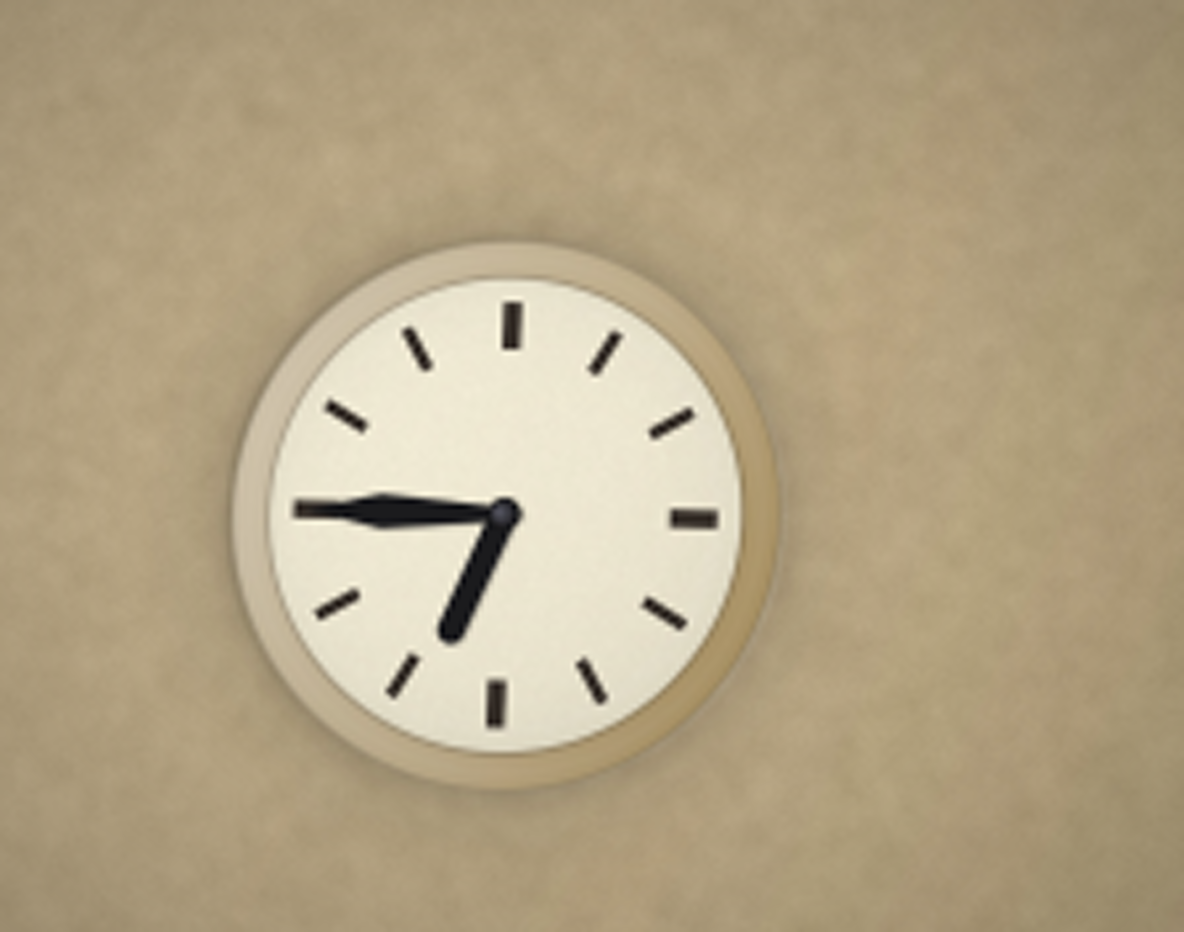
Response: 6:45
